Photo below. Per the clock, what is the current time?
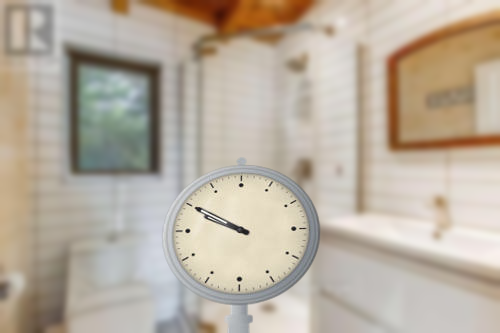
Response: 9:50
